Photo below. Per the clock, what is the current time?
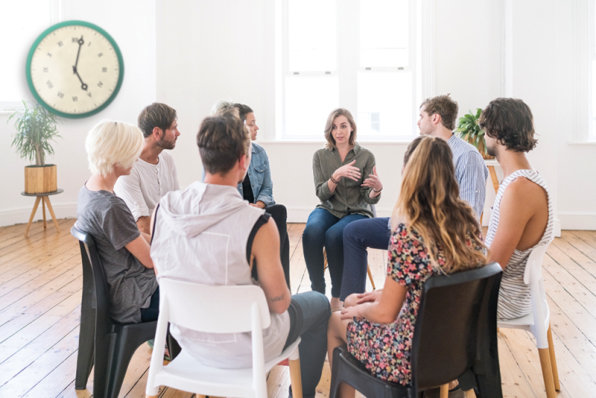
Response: 5:02
